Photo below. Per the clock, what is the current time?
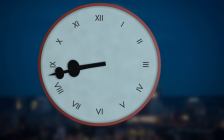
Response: 8:43
